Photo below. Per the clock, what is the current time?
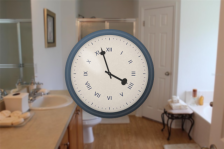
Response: 3:57
